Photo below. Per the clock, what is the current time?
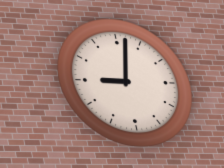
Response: 9:02
